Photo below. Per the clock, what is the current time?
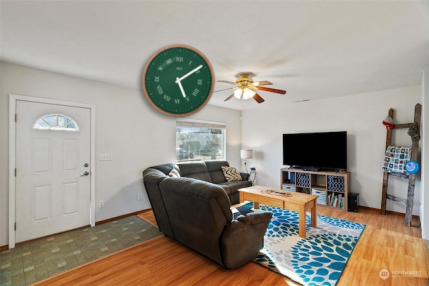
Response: 5:09
